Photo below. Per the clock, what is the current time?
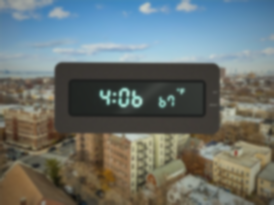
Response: 4:06
